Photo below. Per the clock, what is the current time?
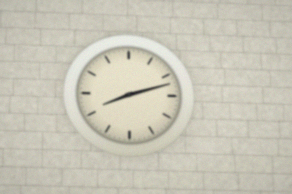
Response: 8:12
